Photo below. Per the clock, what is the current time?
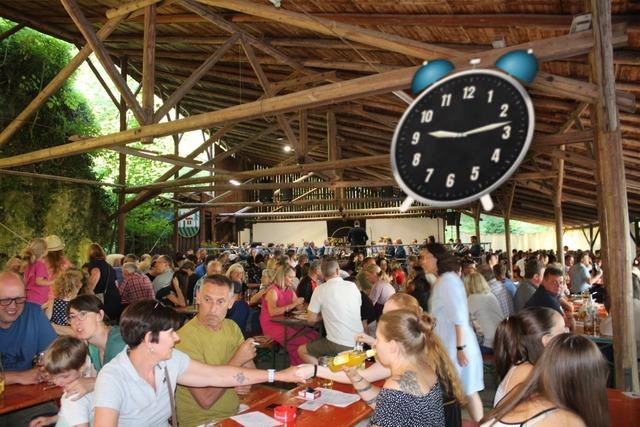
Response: 9:13
